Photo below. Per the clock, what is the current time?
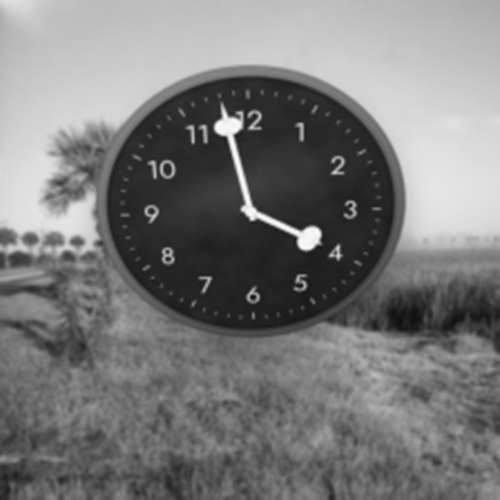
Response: 3:58
